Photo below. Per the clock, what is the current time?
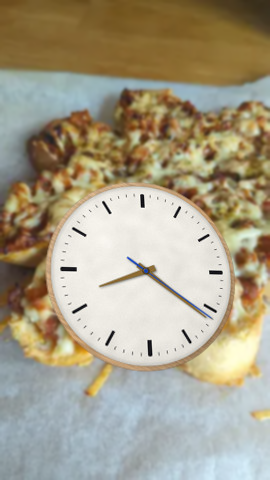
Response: 8:21:21
